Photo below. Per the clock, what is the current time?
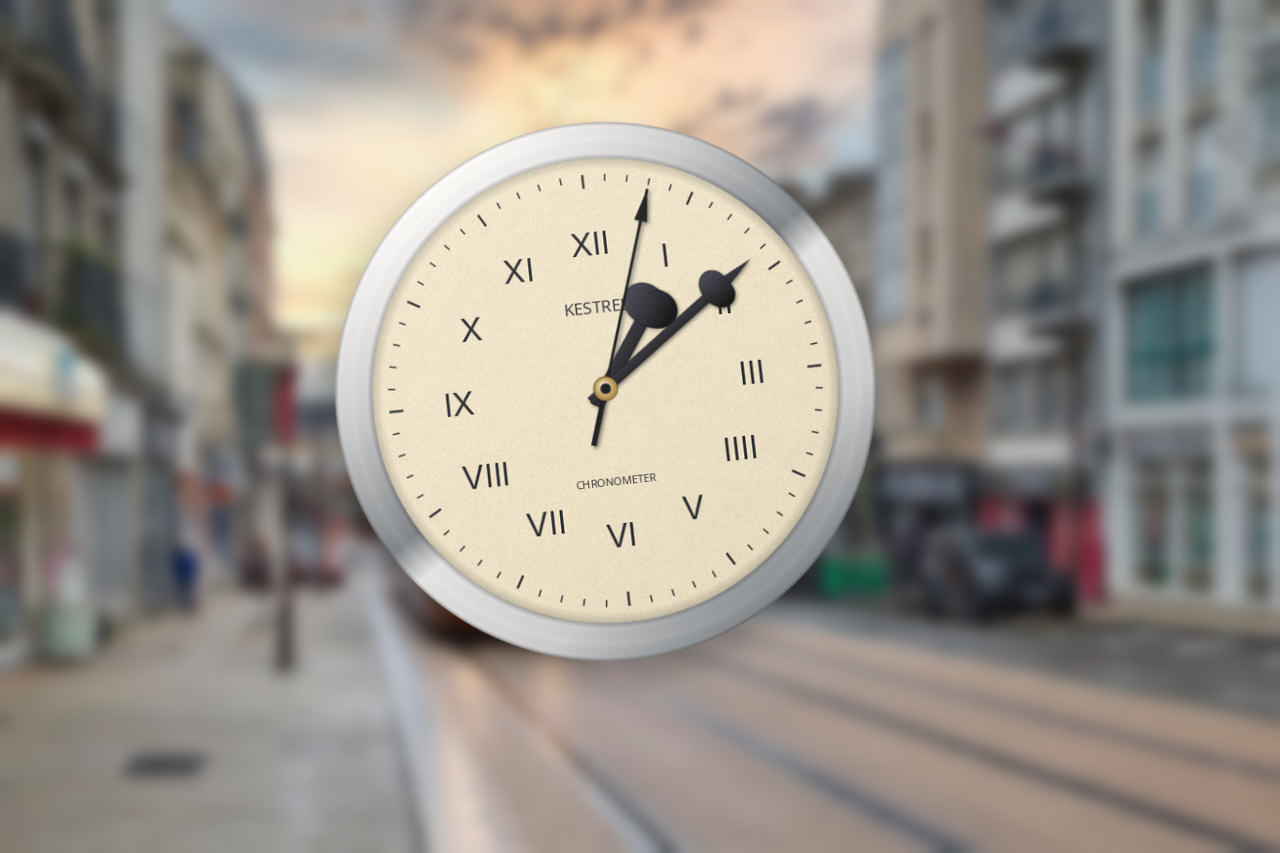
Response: 1:09:03
